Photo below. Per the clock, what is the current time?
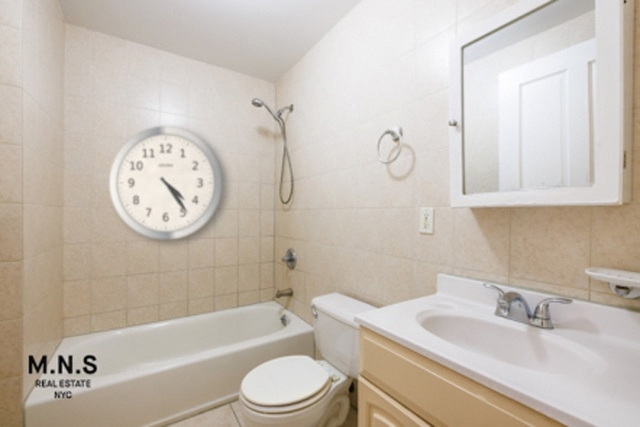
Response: 4:24
